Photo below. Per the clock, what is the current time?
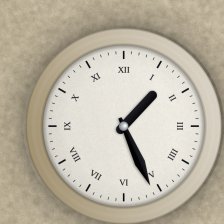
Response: 1:26
